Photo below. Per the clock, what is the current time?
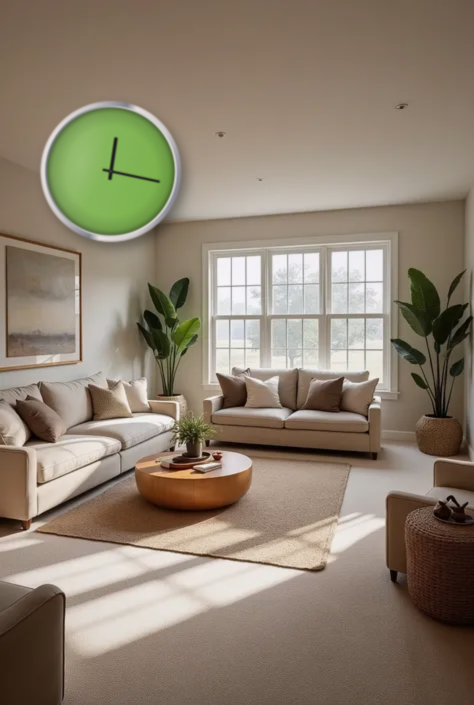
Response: 12:17
